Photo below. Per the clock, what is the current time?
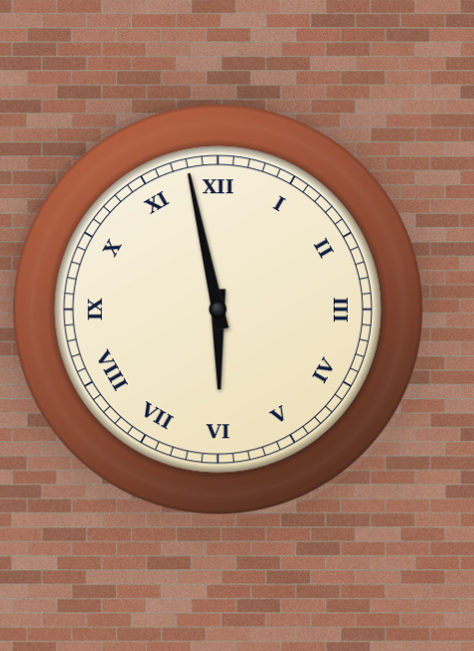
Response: 5:58
